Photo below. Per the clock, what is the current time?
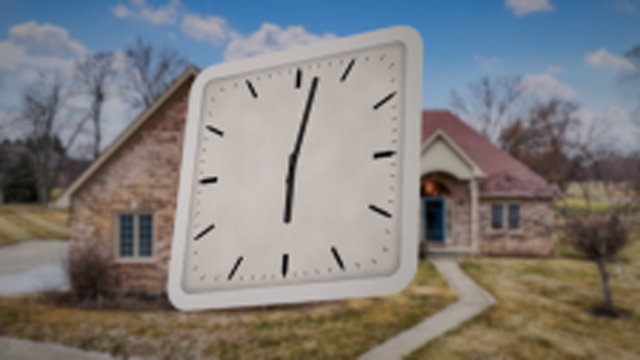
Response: 6:02
